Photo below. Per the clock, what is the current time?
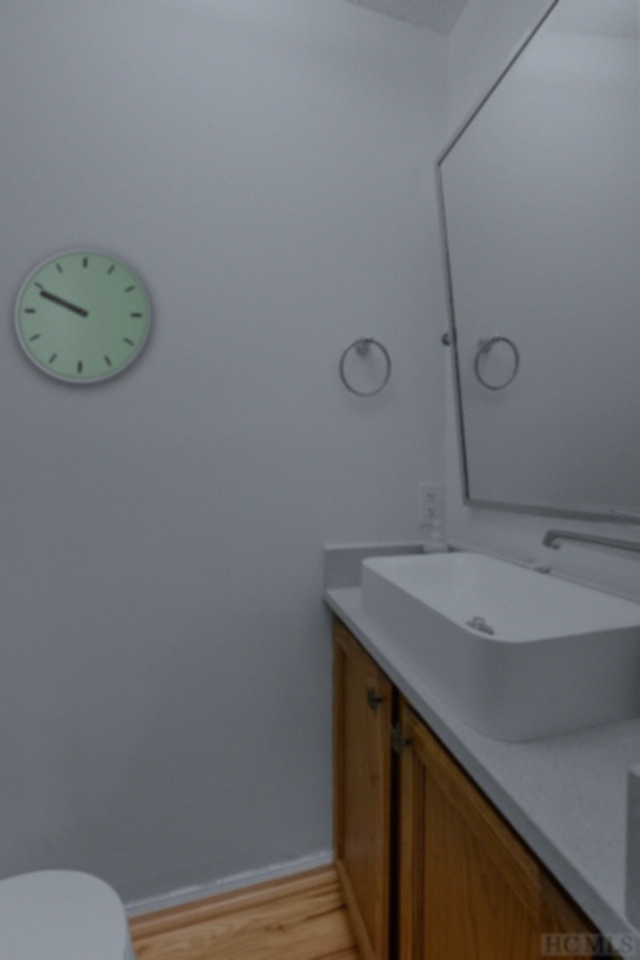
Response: 9:49
